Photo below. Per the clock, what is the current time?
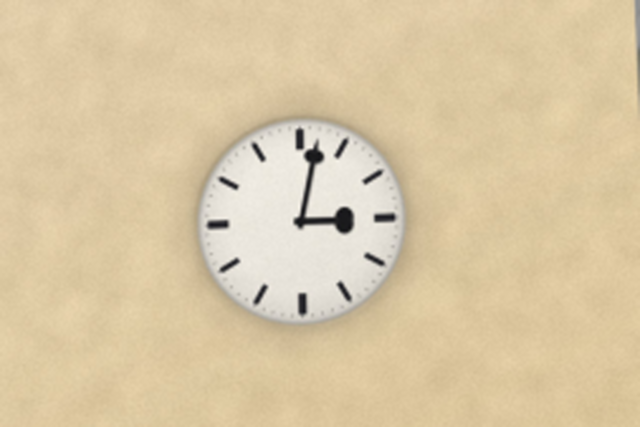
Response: 3:02
